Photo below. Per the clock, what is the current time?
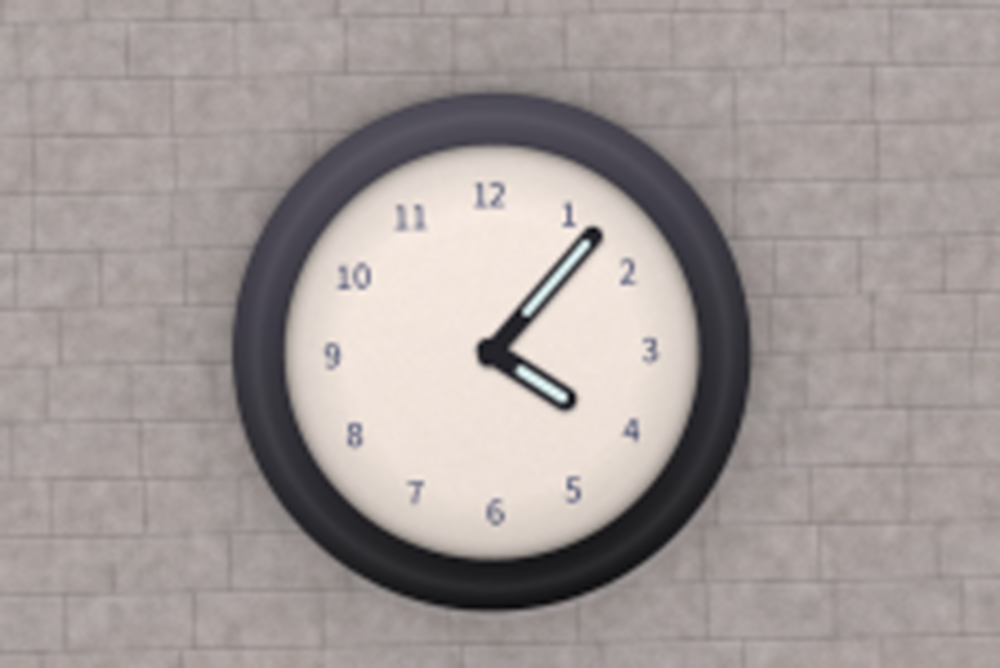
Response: 4:07
